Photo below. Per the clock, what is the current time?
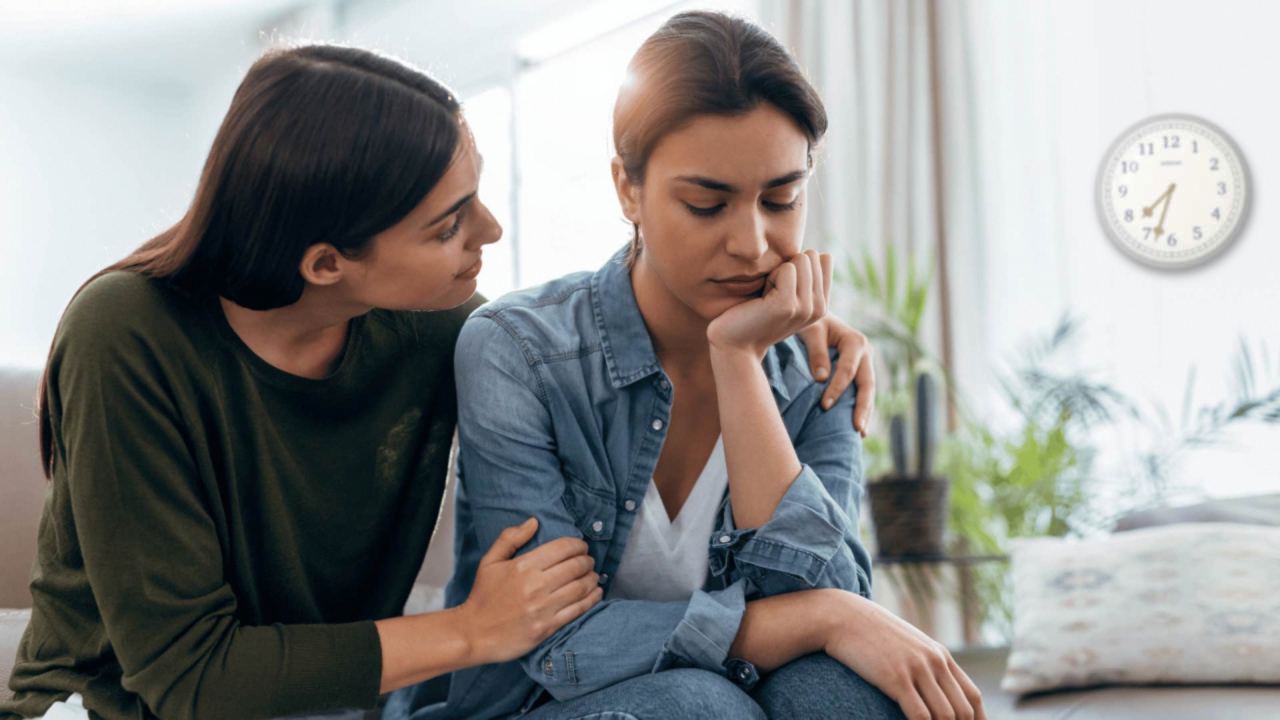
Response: 7:33
